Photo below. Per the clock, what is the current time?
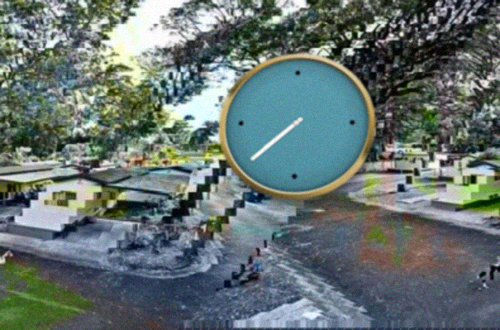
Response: 7:38
